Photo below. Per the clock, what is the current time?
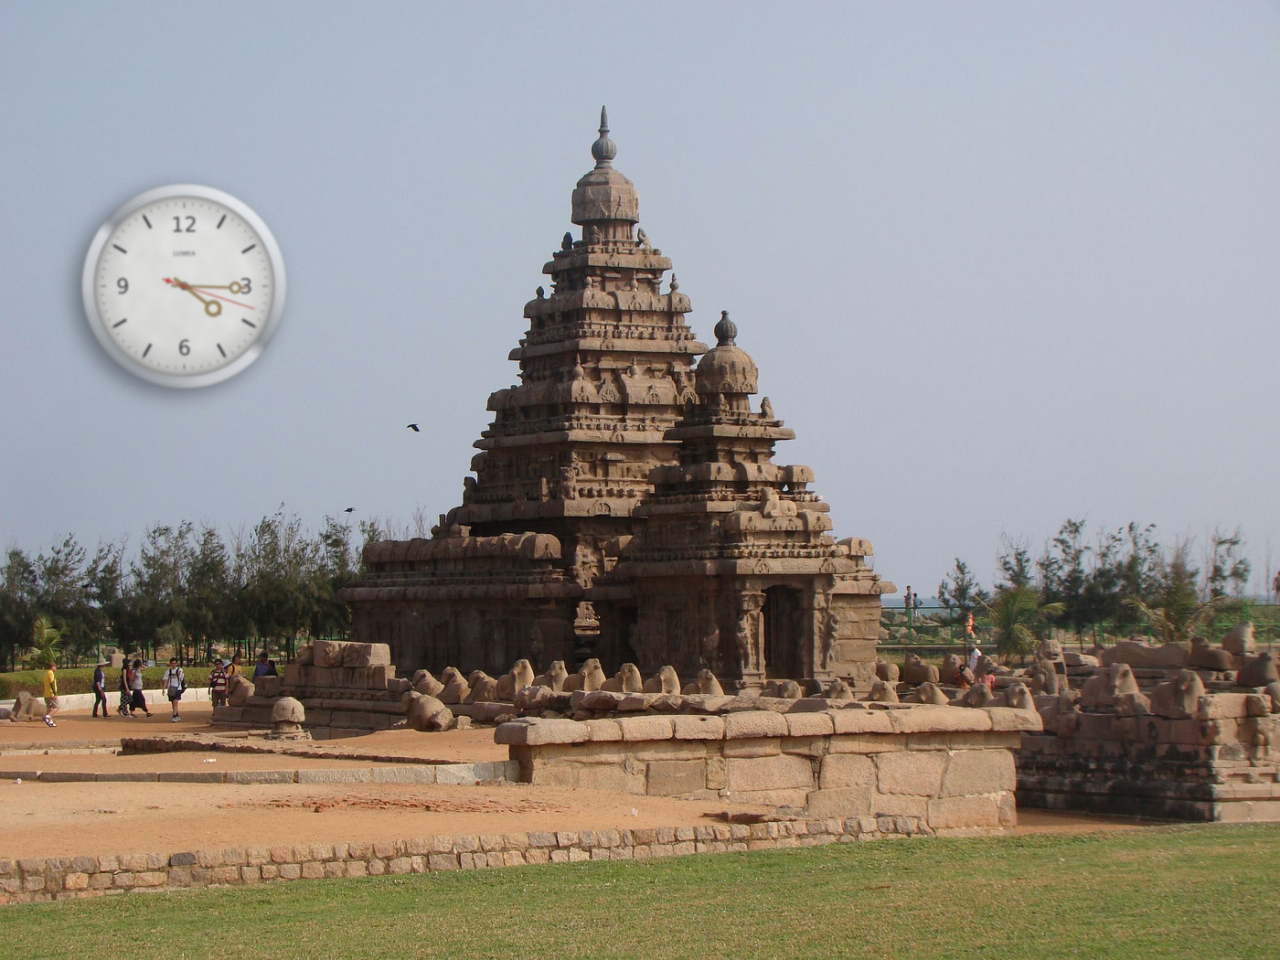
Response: 4:15:18
